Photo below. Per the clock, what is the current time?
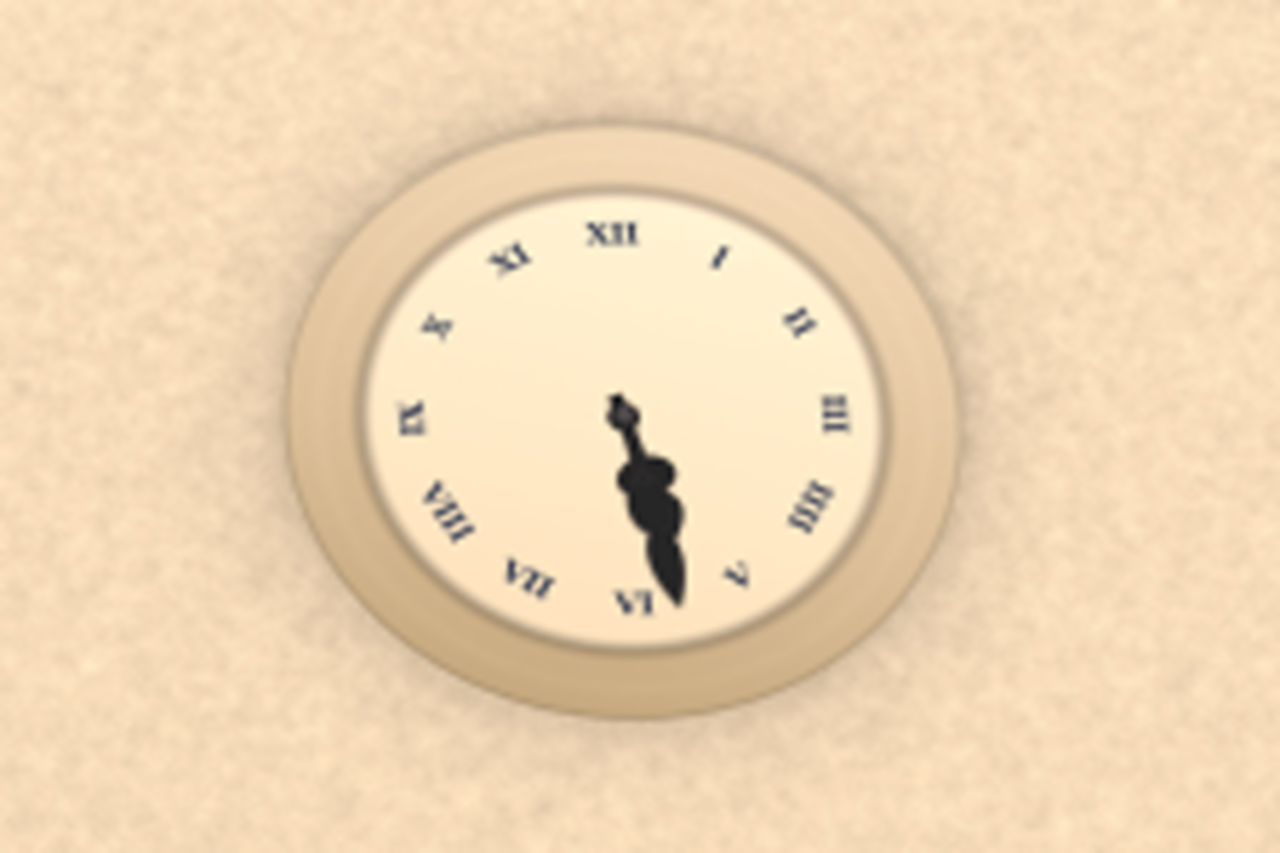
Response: 5:28
